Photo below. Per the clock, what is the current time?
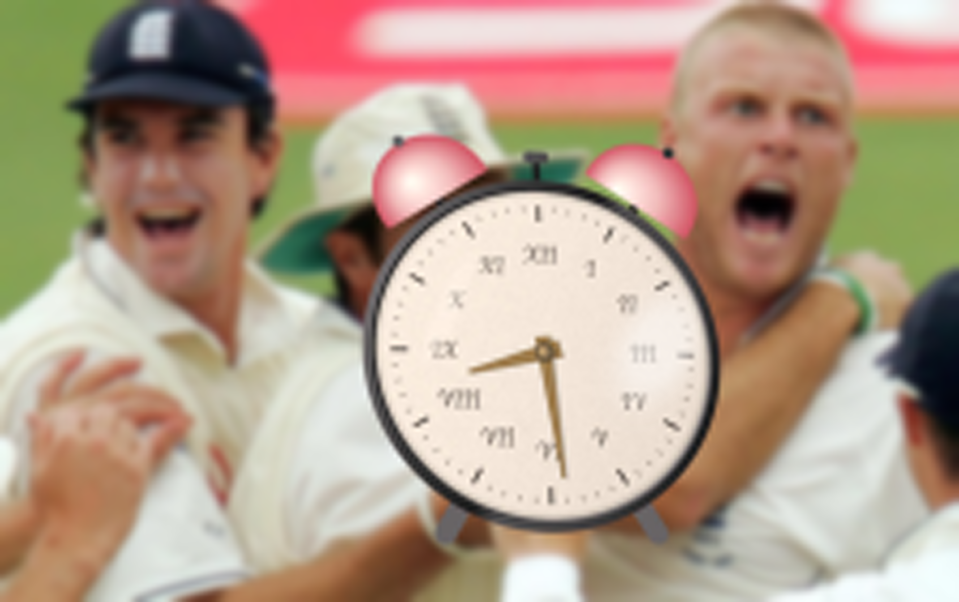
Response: 8:29
